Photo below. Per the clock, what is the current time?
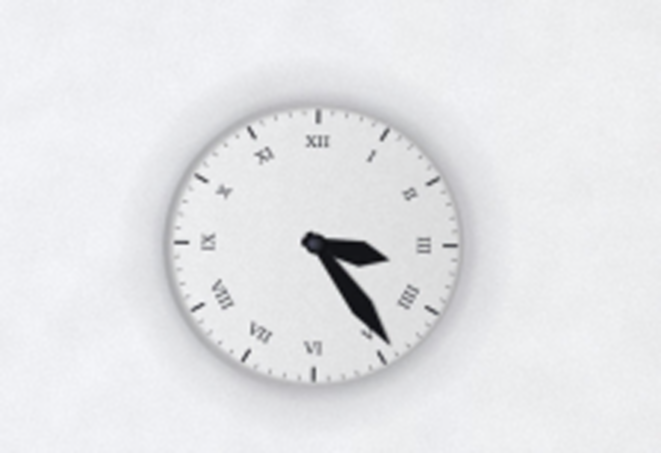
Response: 3:24
